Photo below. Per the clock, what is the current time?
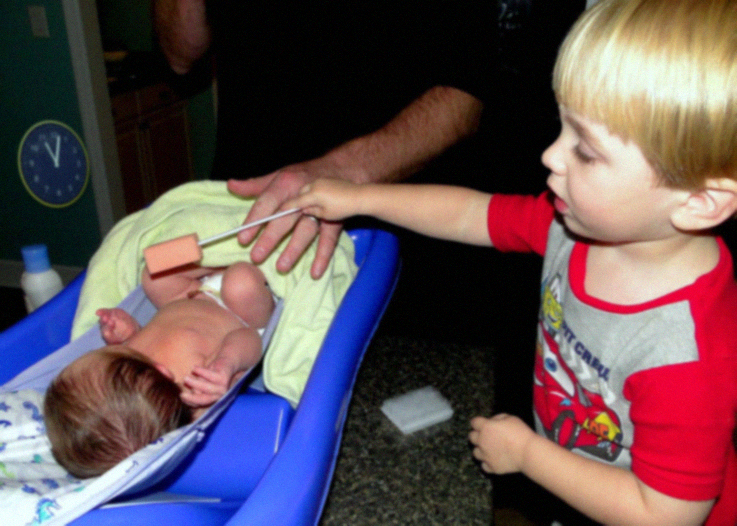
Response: 11:02
